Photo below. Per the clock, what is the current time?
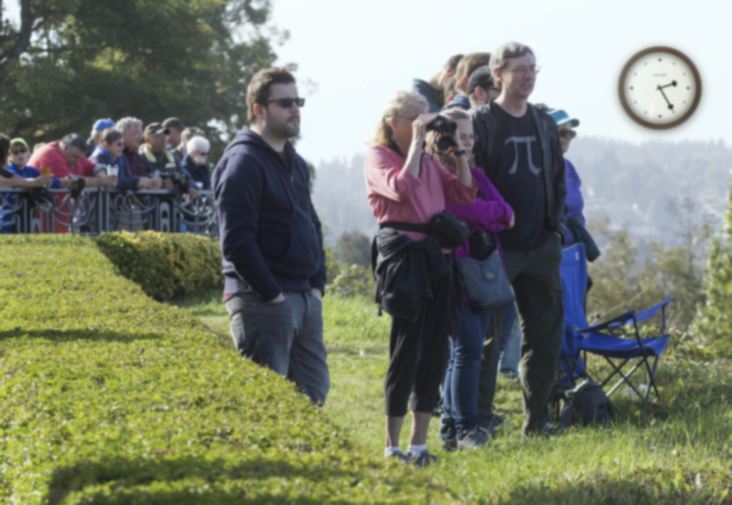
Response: 2:25
